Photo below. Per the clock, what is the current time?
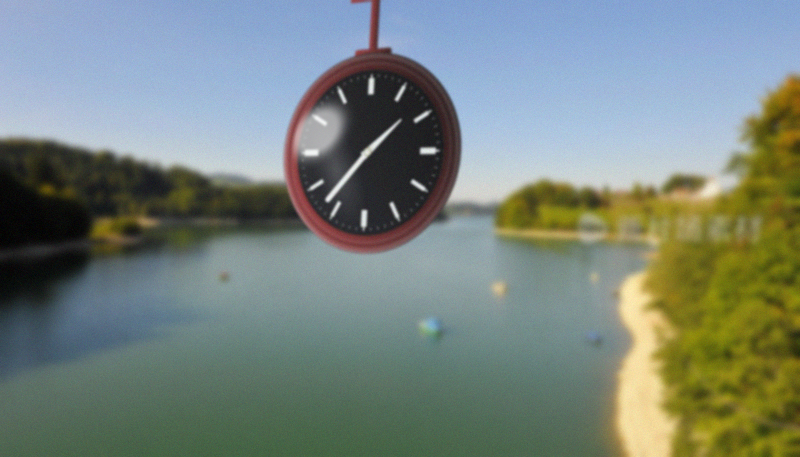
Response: 1:37
